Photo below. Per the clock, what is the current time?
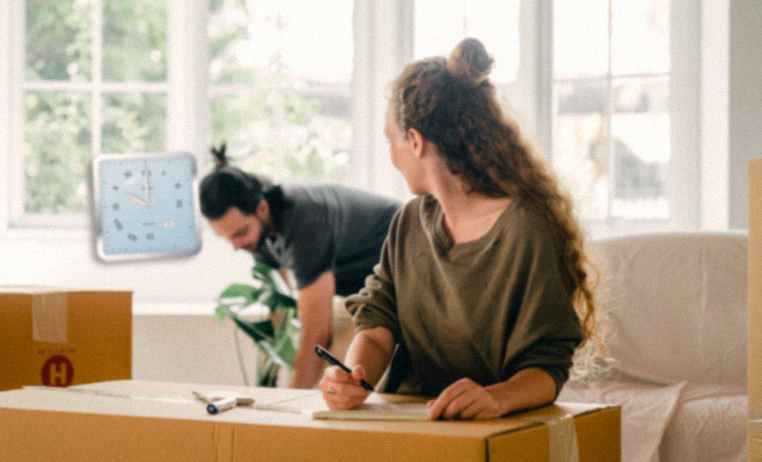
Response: 10:00
